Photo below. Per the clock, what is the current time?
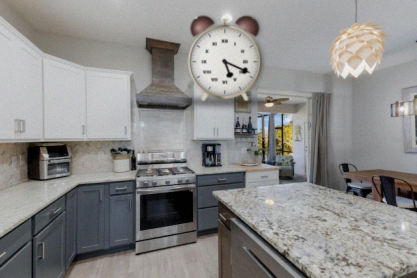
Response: 5:19
